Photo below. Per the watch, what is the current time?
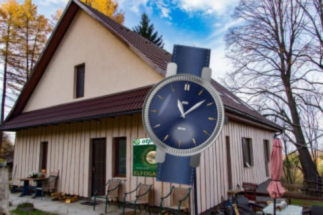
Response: 11:08
